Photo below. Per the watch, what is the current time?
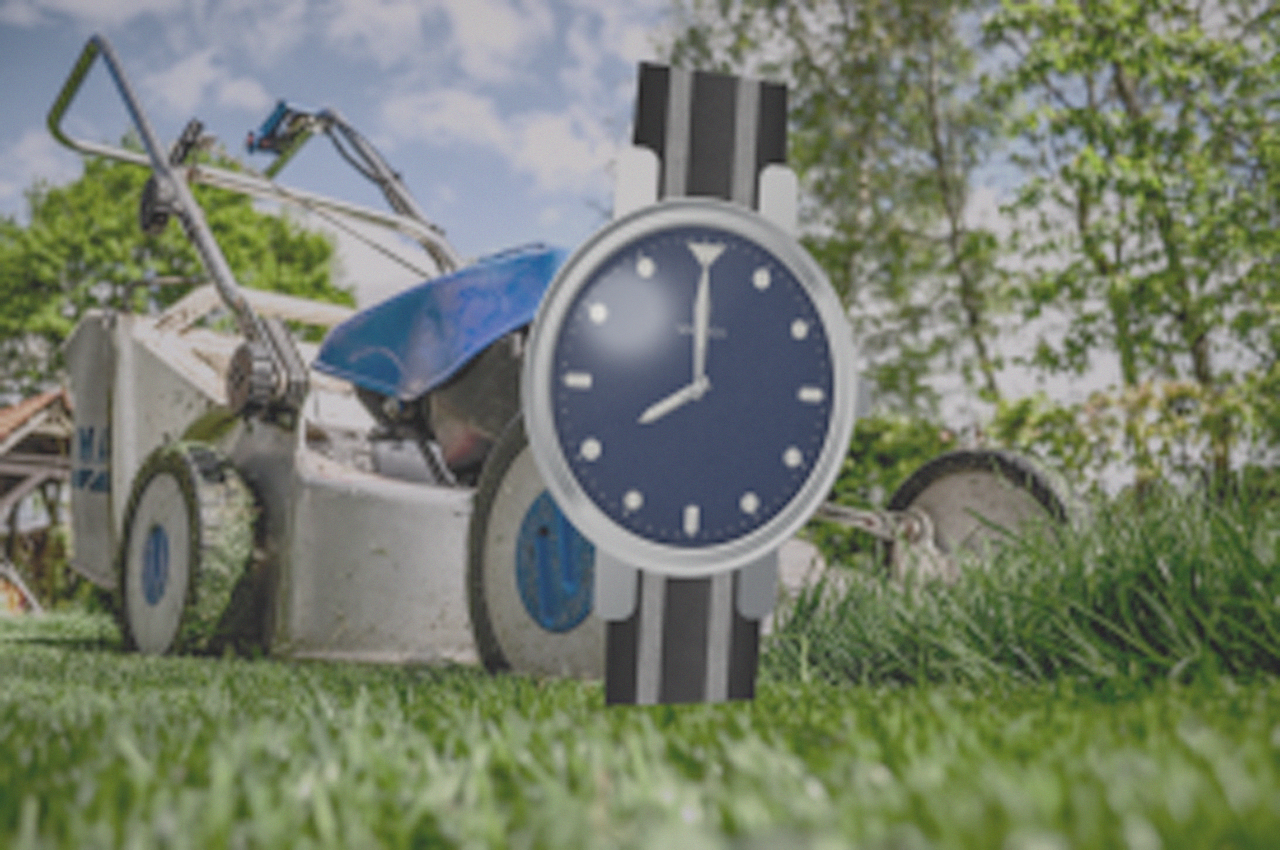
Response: 8:00
